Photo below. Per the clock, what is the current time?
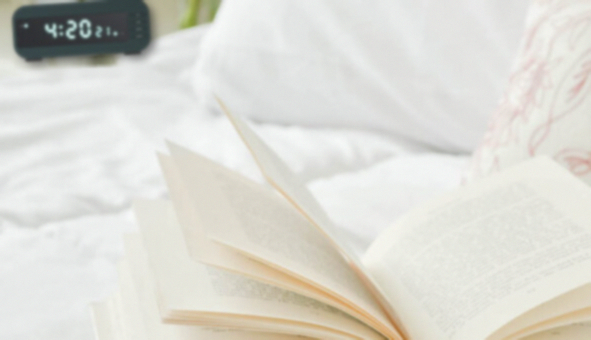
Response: 4:20
